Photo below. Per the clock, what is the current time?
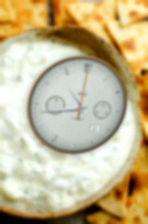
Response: 10:43
